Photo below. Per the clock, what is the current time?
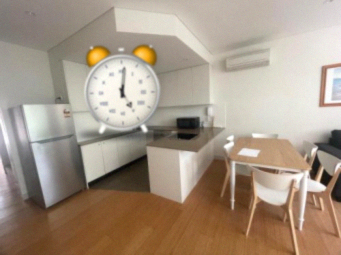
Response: 5:01
